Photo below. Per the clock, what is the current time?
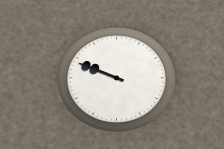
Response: 9:49
